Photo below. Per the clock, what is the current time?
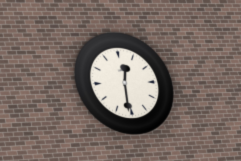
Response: 12:31
